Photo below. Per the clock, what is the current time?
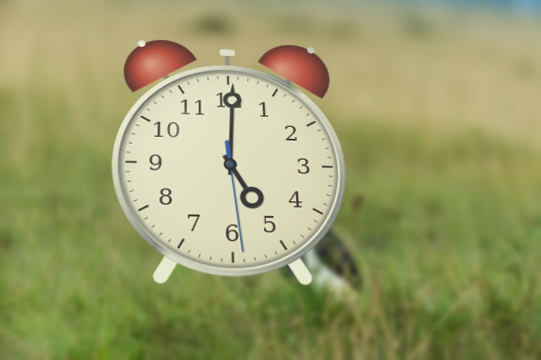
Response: 5:00:29
